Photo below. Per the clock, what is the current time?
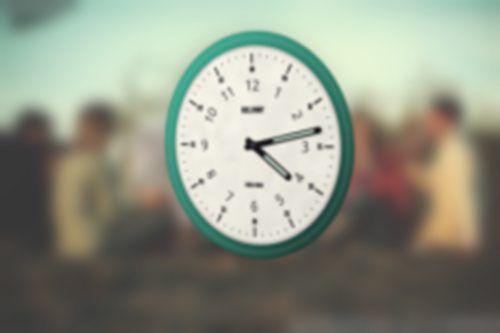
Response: 4:13
